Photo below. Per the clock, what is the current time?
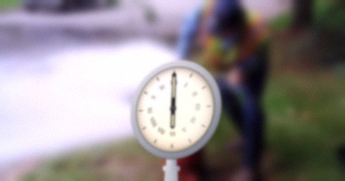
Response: 6:00
